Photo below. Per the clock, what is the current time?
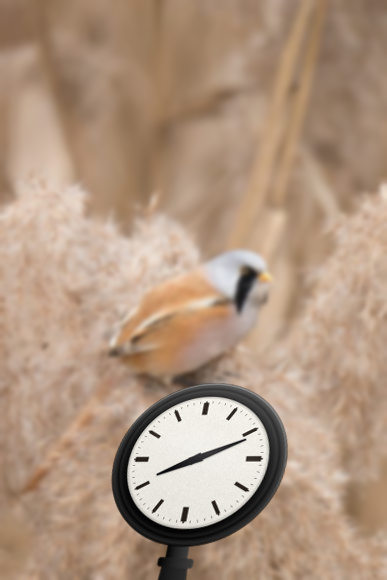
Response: 8:11
